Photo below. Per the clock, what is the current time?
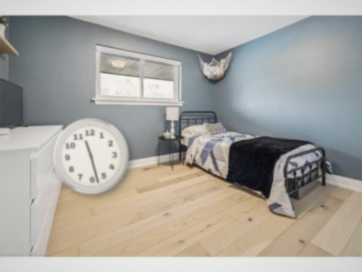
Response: 11:28
